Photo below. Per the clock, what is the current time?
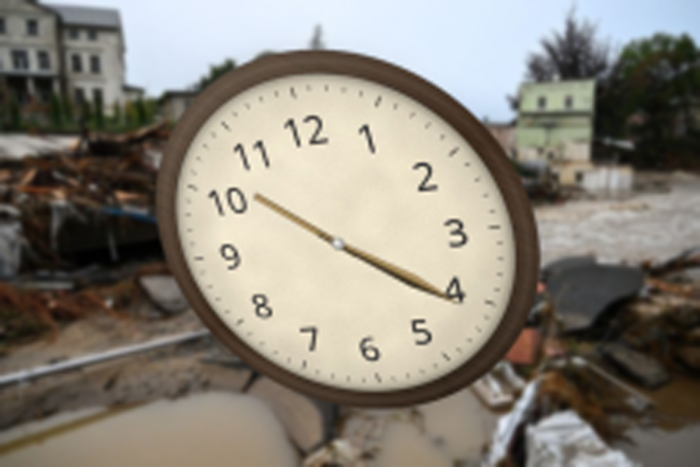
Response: 10:21
